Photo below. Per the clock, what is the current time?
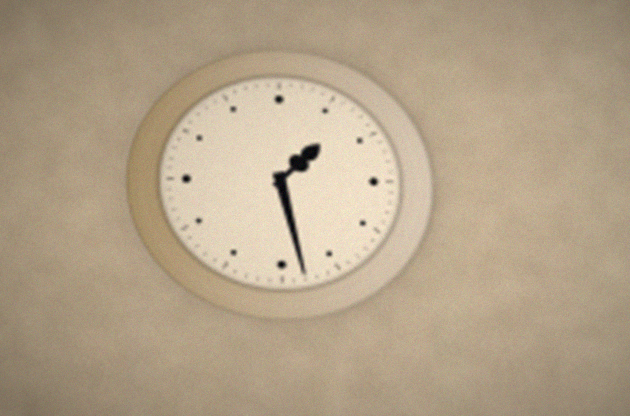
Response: 1:28
